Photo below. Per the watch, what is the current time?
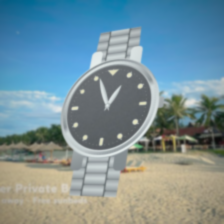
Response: 12:56
